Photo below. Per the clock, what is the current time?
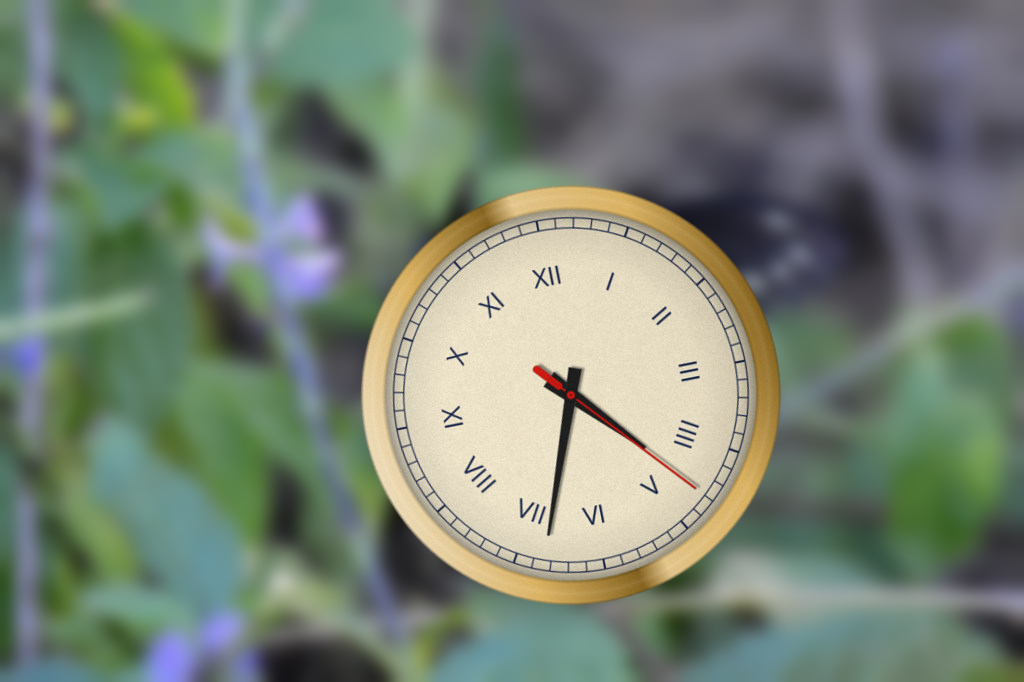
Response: 4:33:23
